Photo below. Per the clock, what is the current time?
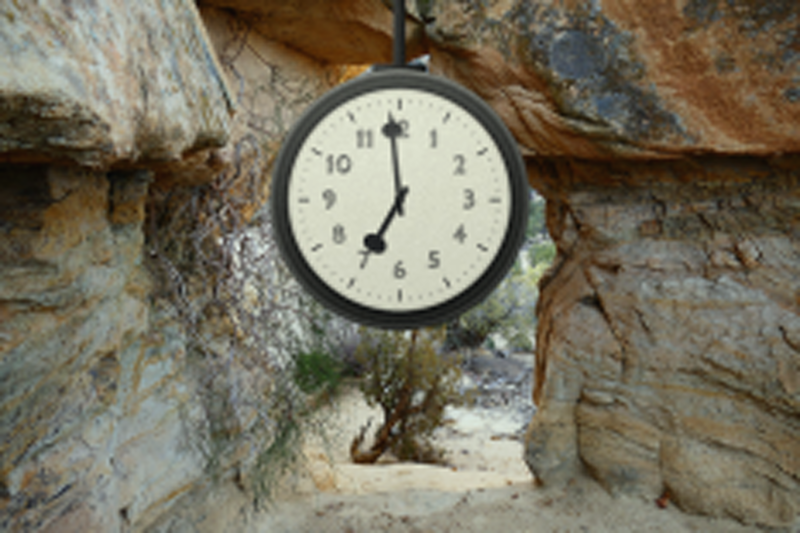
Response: 6:59
